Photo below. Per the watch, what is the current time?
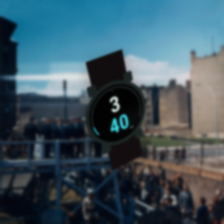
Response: 3:40
